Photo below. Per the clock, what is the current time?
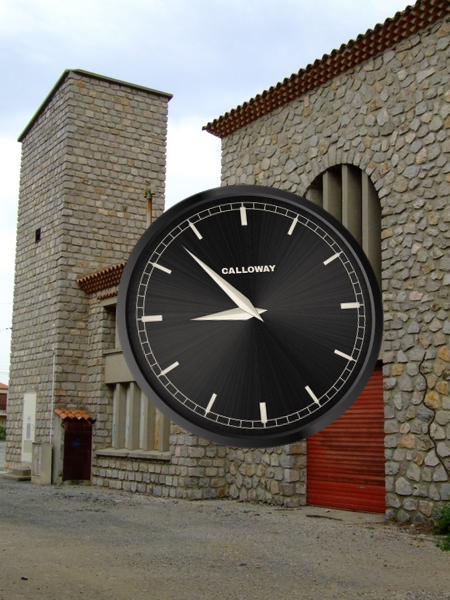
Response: 8:53
